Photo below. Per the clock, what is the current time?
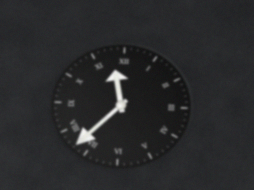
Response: 11:37
